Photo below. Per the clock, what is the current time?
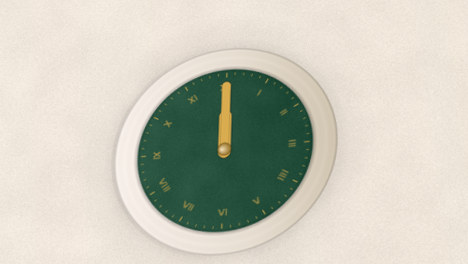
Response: 12:00
